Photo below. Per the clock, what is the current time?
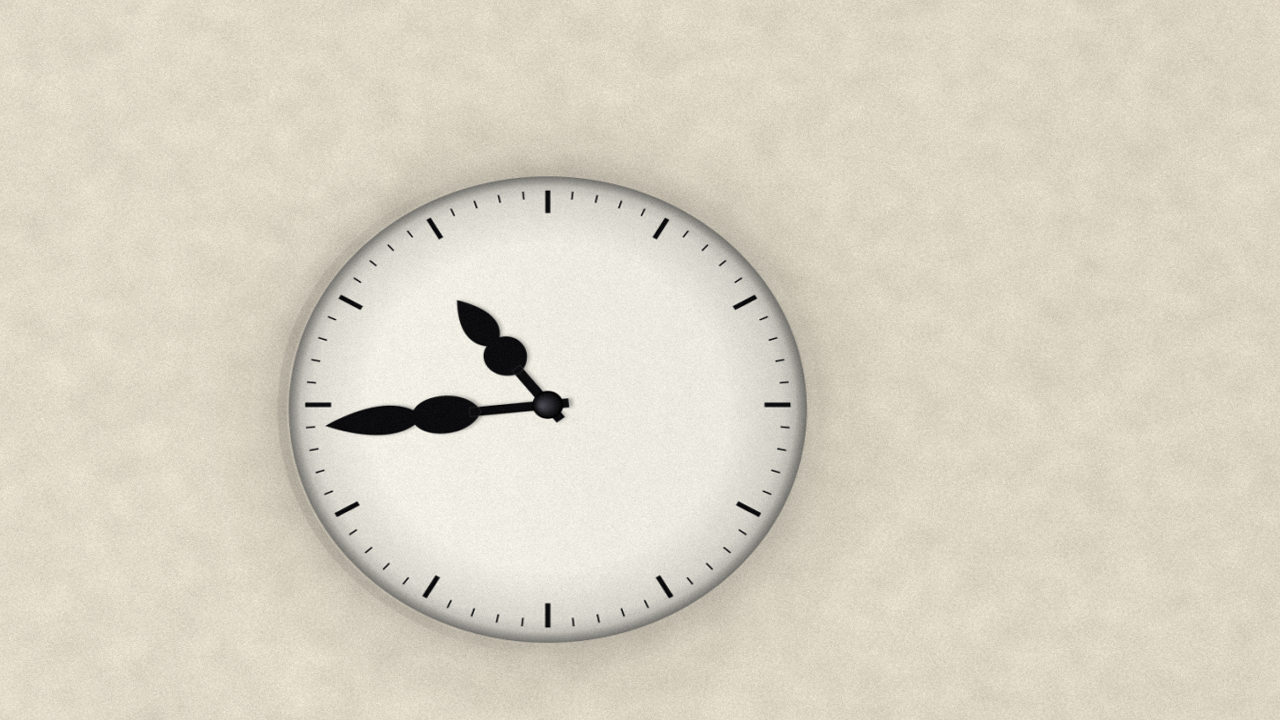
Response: 10:44
